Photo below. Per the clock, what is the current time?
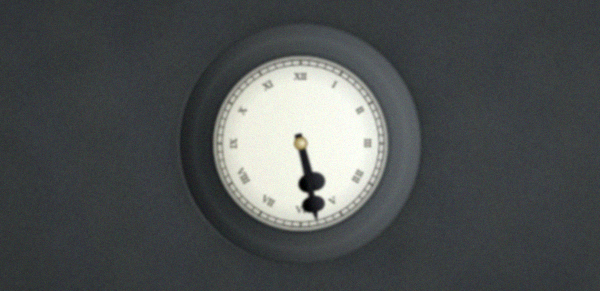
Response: 5:28
